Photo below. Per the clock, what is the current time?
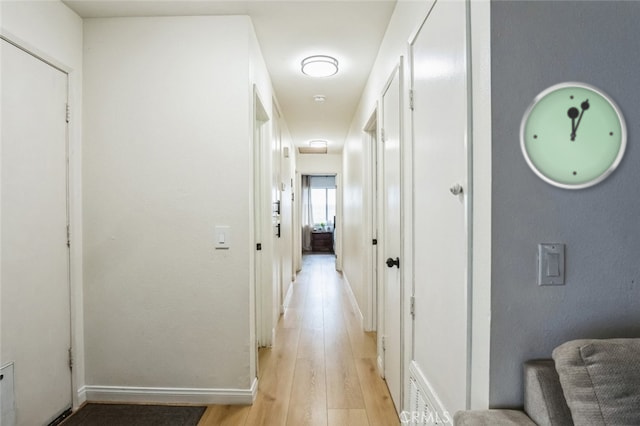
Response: 12:04
